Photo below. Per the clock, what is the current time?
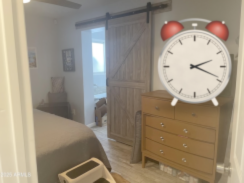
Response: 2:19
